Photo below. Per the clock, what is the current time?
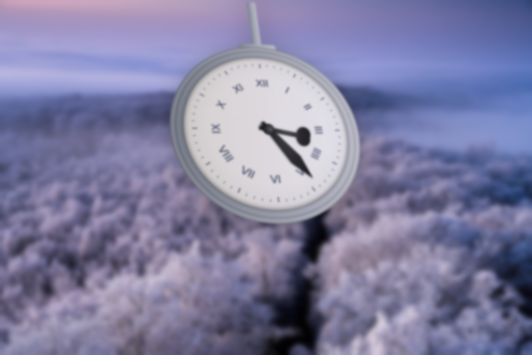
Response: 3:24
